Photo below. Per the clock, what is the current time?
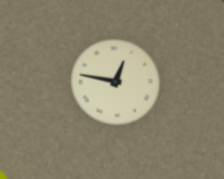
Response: 12:47
